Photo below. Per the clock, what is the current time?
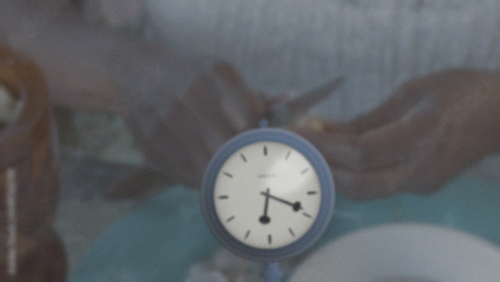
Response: 6:19
